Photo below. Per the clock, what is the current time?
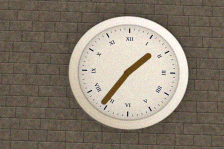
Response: 1:36
